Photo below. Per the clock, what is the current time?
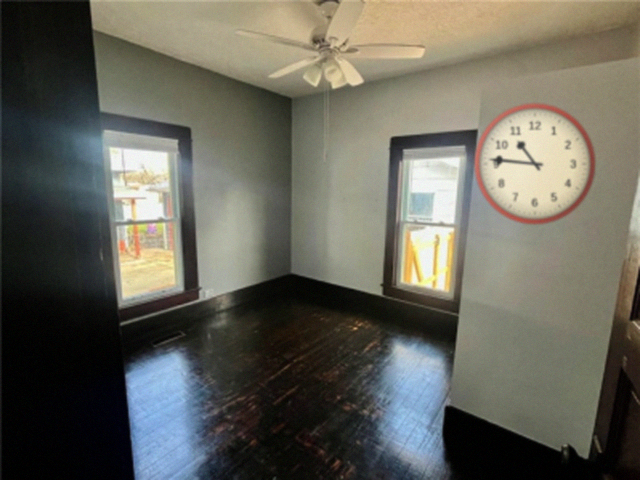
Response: 10:46
